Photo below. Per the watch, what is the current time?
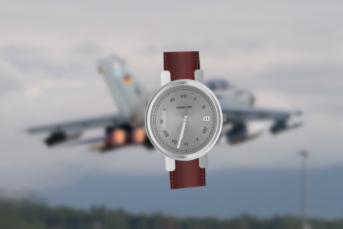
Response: 6:33
